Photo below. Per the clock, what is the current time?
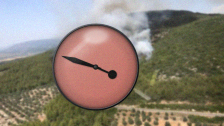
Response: 3:48
